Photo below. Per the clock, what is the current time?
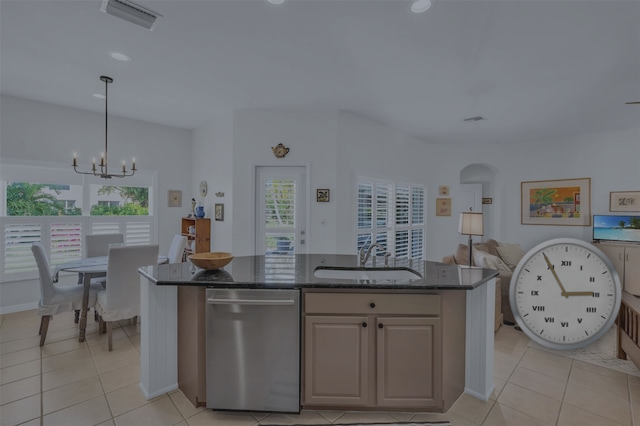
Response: 2:55
